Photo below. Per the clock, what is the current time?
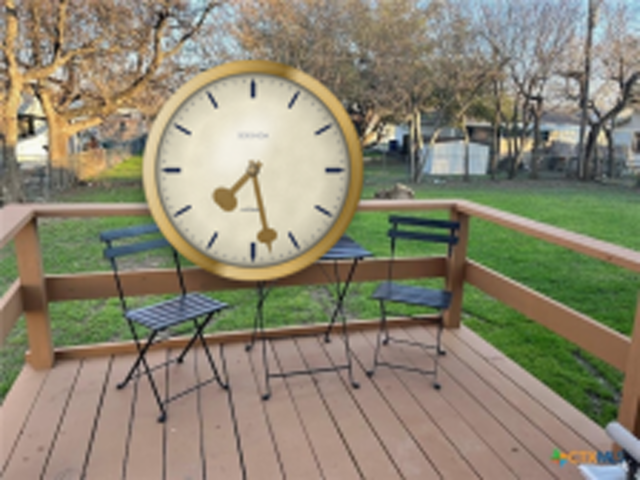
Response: 7:28
